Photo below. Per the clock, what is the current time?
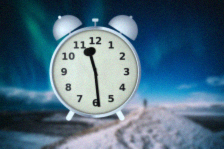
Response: 11:29
